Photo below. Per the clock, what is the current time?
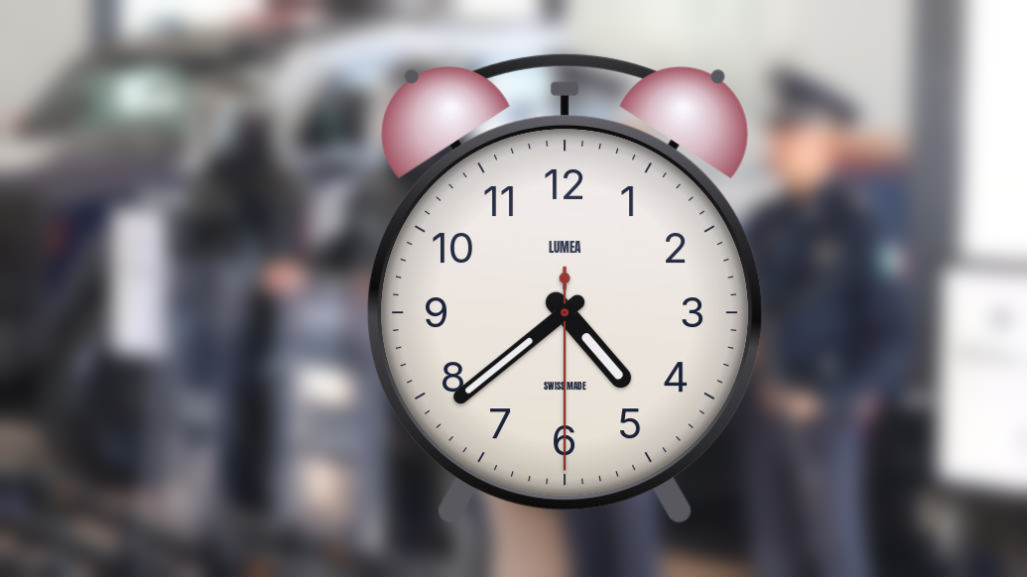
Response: 4:38:30
